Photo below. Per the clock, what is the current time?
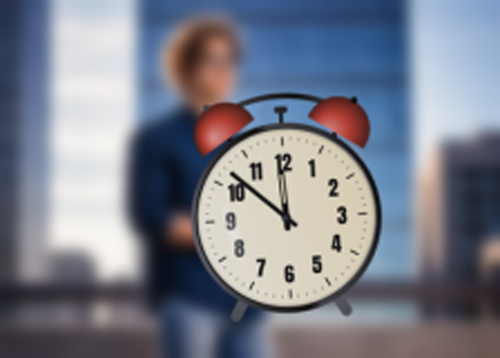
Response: 11:52
